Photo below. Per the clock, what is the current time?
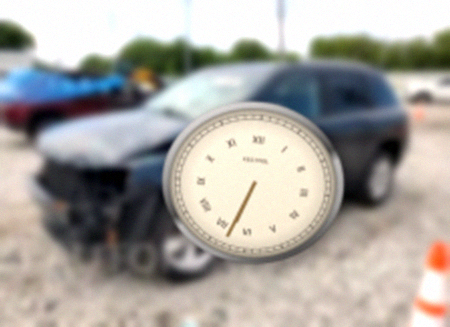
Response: 6:33
